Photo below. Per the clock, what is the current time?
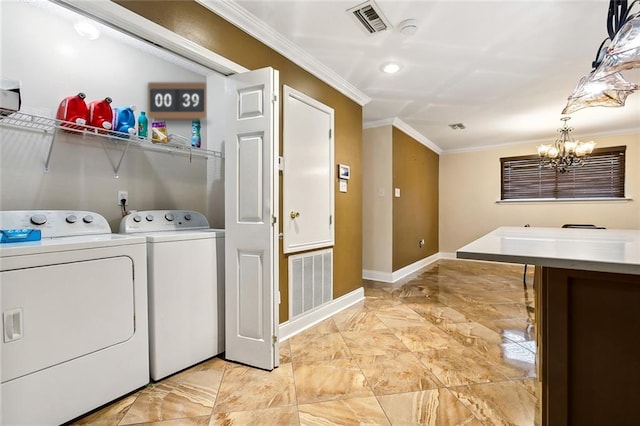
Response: 0:39
